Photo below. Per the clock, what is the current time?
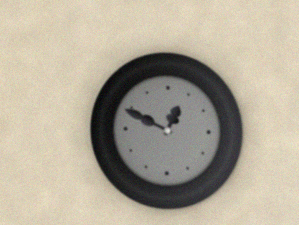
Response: 12:49
